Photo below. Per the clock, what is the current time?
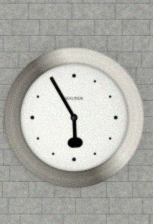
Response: 5:55
